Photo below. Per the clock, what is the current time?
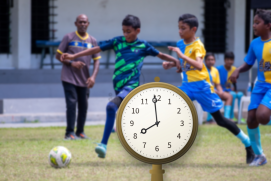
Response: 7:59
